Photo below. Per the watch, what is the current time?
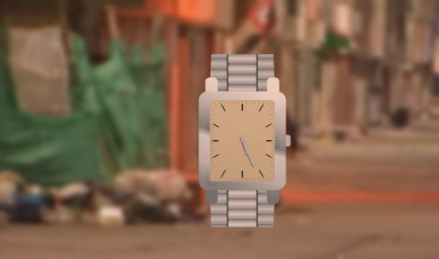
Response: 5:26
